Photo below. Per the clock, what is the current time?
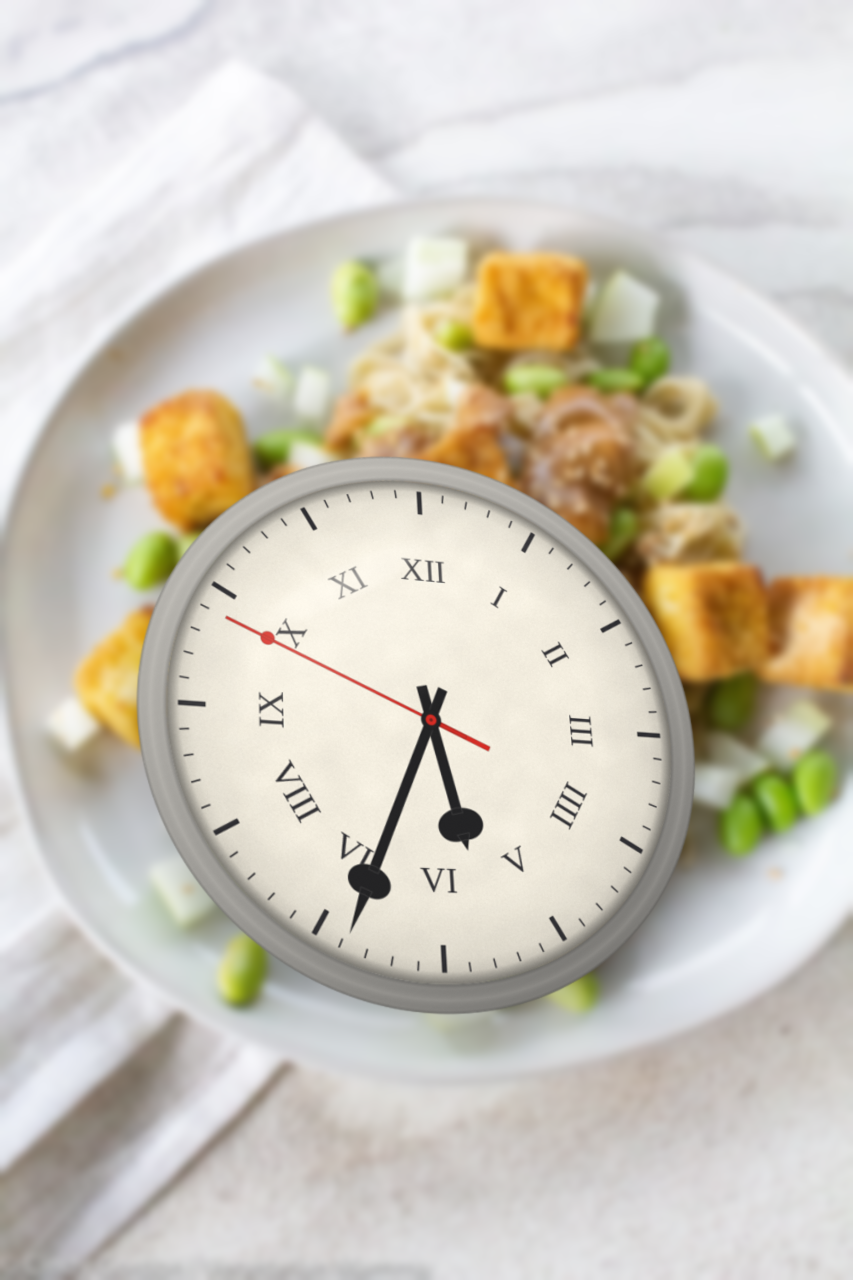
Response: 5:33:49
